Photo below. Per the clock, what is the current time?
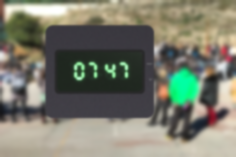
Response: 7:47
